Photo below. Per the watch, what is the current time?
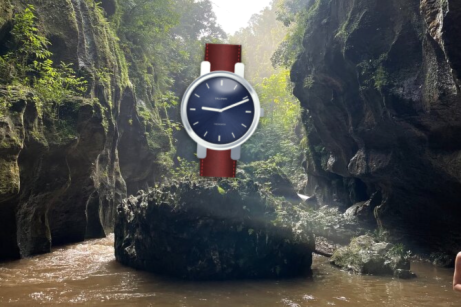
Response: 9:11
